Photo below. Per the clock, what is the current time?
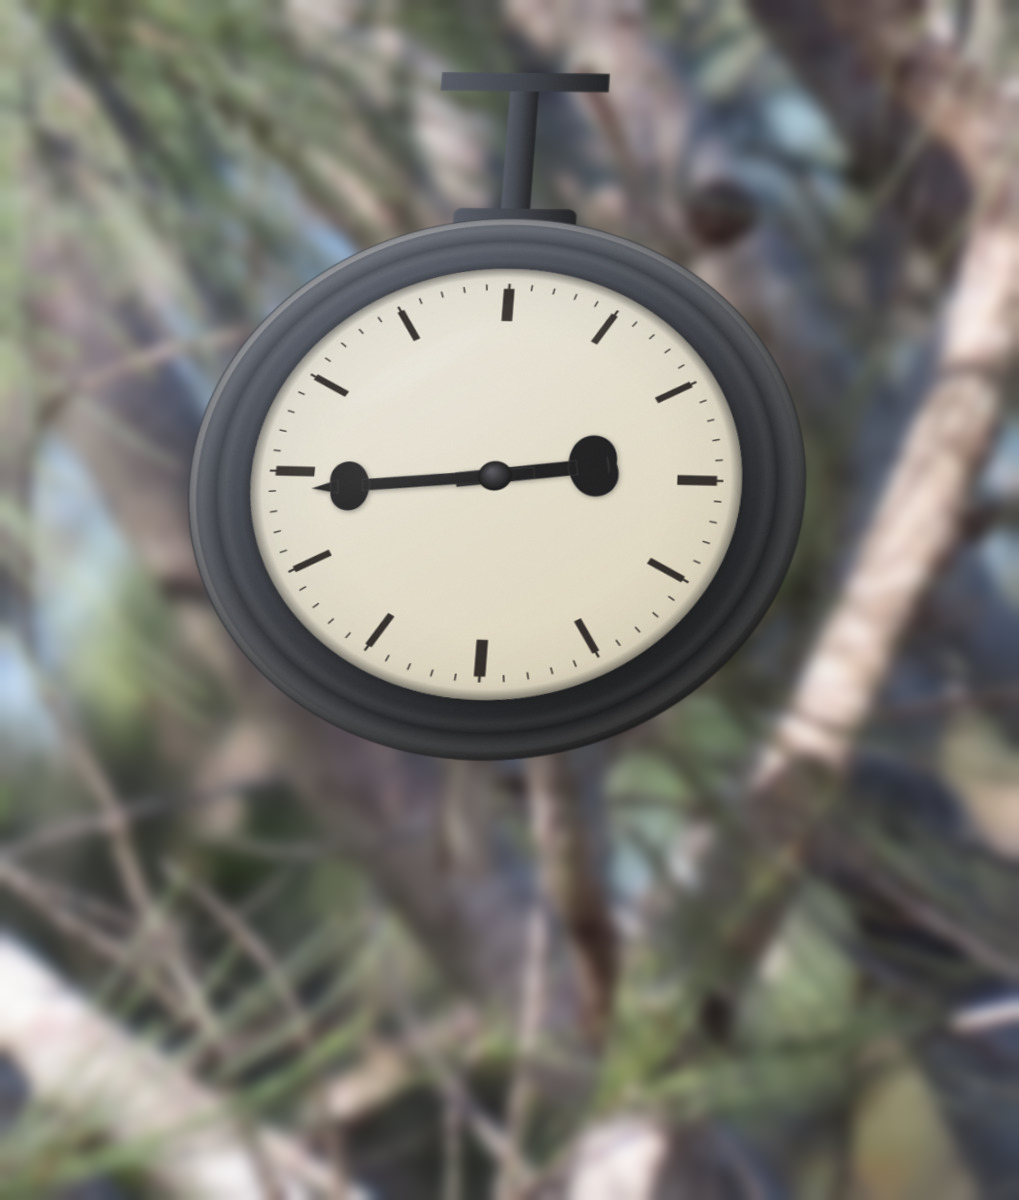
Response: 2:44
